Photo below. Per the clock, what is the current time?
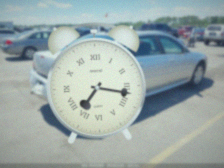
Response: 7:17
